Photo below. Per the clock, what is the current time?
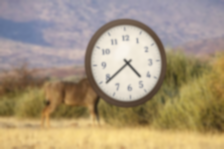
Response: 4:39
